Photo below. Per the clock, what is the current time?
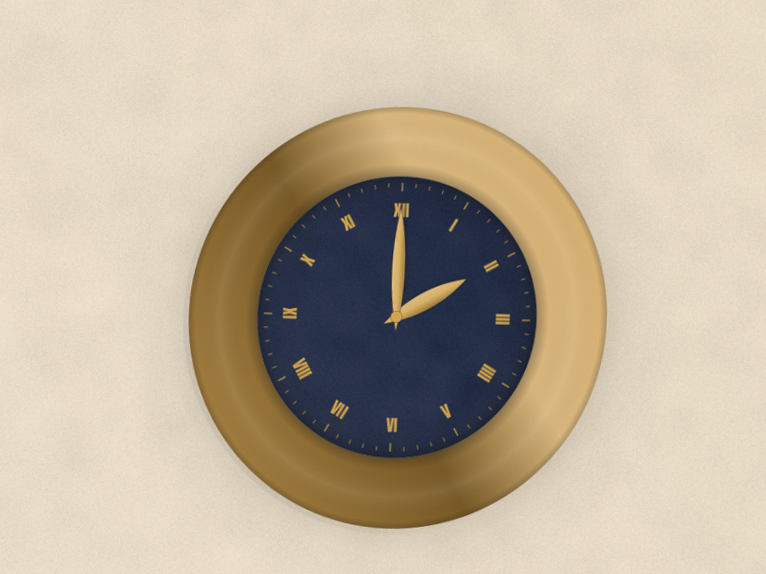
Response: 2:00
